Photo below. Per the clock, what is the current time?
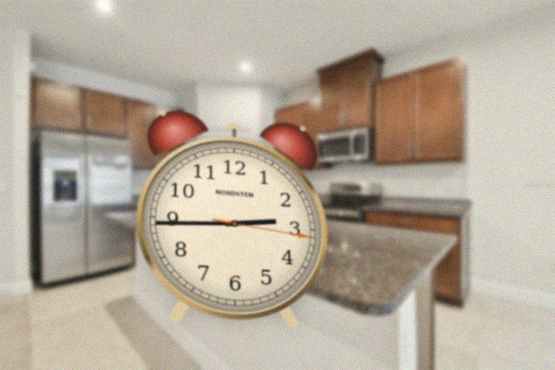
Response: 2:44:16
